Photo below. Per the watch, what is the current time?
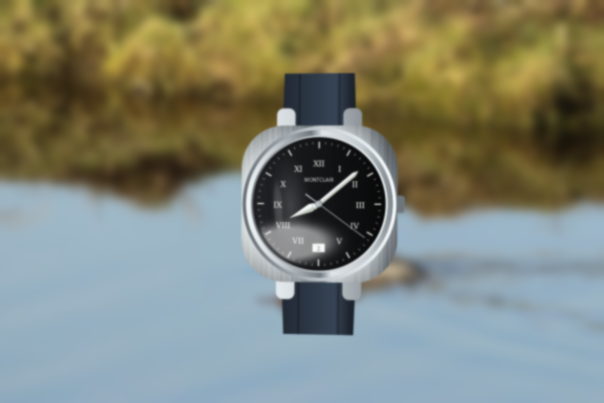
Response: 8:08:21
